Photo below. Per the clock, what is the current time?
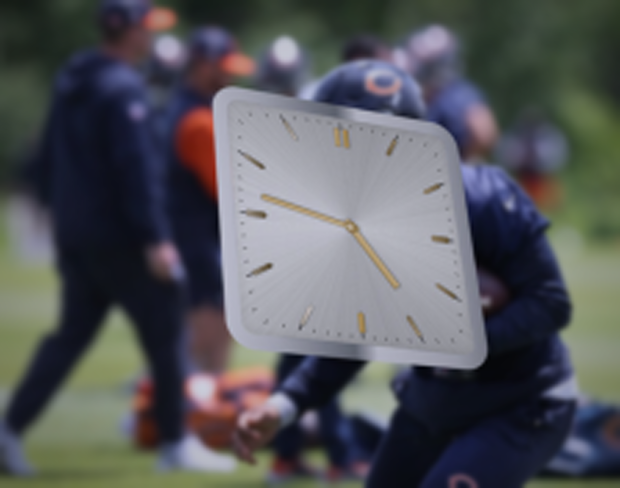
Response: 4:47
